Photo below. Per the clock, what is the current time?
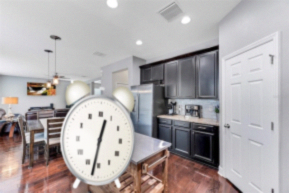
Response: 12:32
